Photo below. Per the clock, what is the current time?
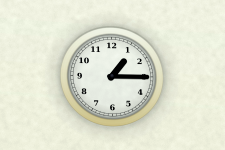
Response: 1:15
